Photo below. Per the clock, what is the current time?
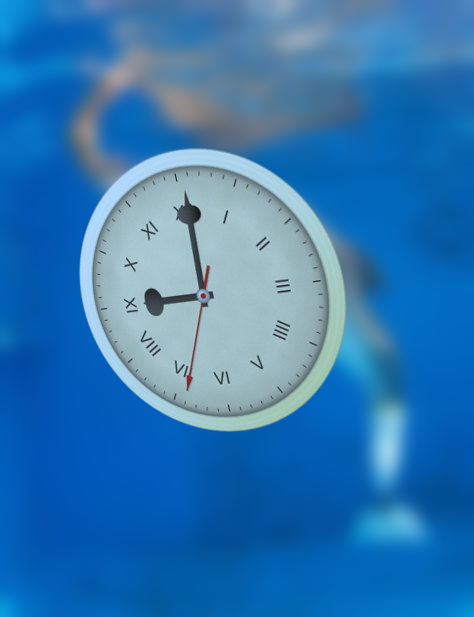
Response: 9:00:34
